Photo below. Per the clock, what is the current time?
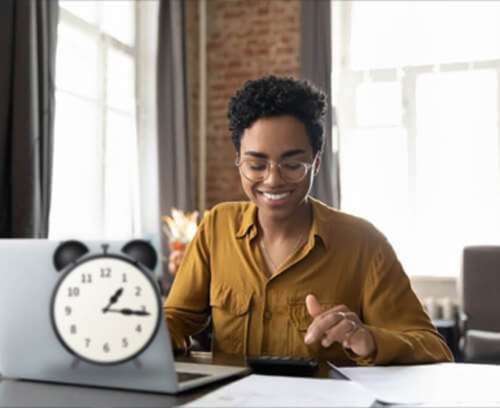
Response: 1:16
